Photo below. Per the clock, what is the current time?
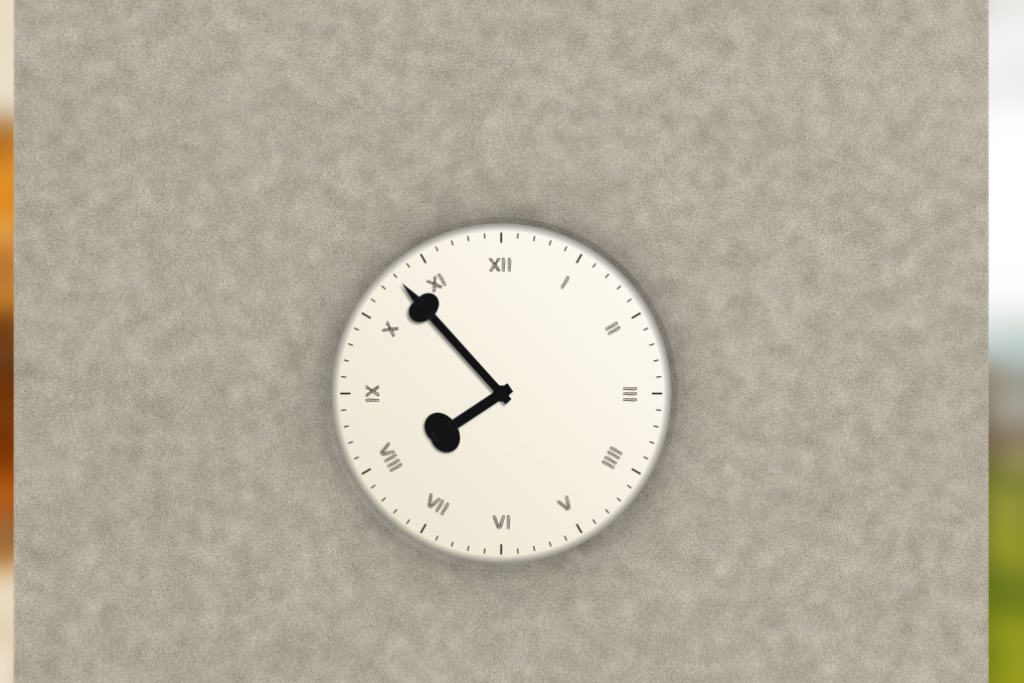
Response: 7:53
